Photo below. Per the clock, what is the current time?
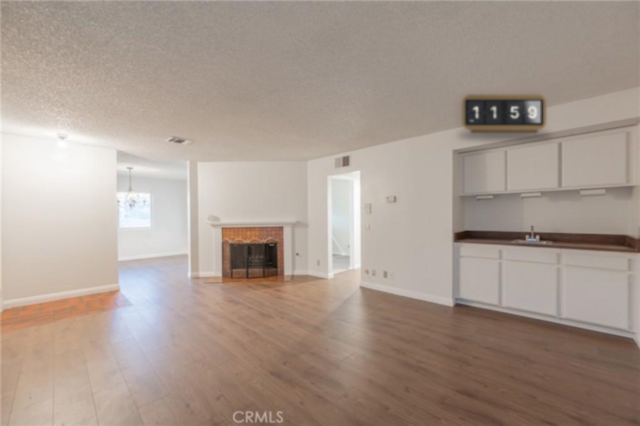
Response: 11:59
